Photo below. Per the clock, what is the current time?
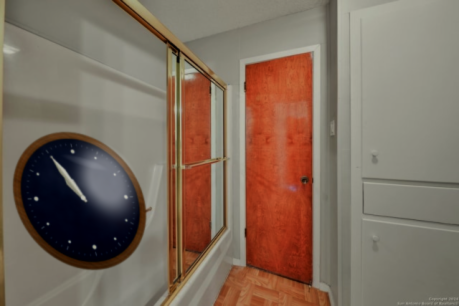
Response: 10:55
